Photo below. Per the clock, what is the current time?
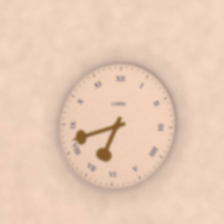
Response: 6:42
